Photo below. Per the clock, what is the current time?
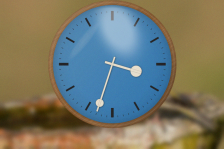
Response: 3:33
